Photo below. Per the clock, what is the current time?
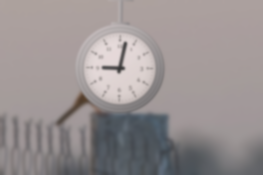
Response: 9:02
